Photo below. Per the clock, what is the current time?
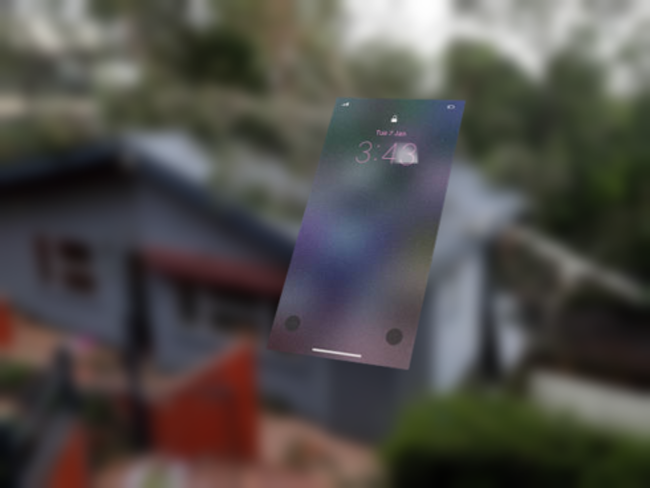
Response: 3:43
